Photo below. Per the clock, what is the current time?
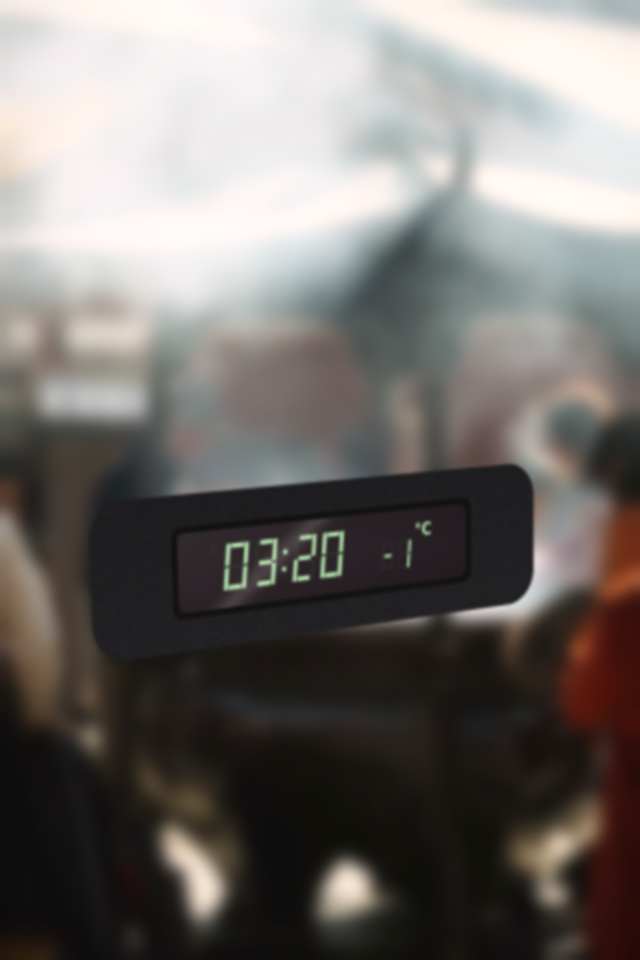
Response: 3:20
